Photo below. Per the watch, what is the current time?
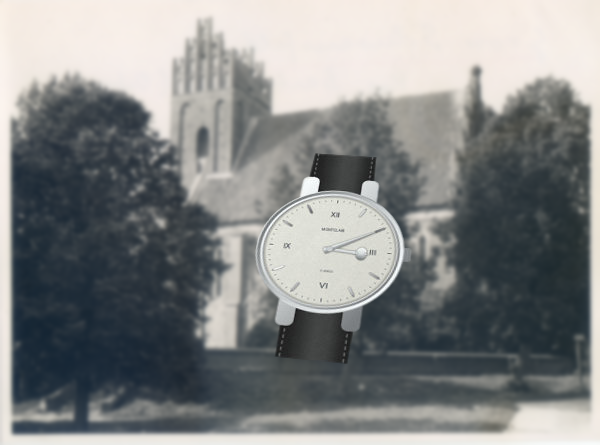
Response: 3:10
